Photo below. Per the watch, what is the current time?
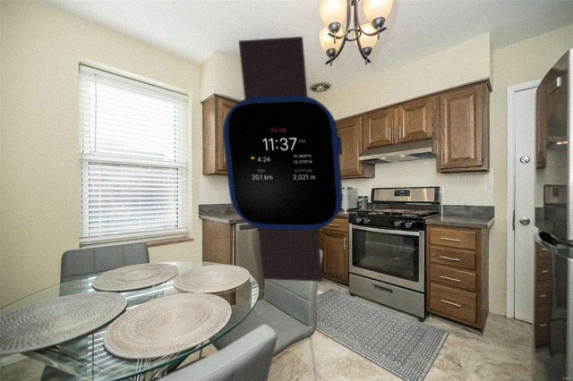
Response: 11:37
